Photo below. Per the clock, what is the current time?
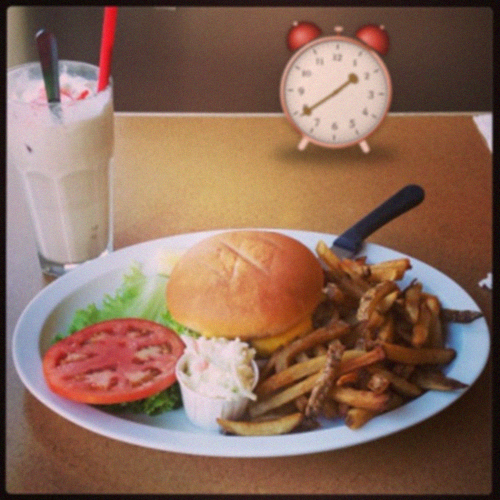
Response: 1:39
